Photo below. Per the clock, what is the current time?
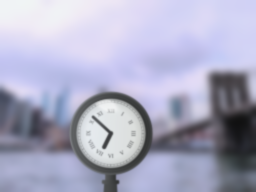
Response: 6:52
